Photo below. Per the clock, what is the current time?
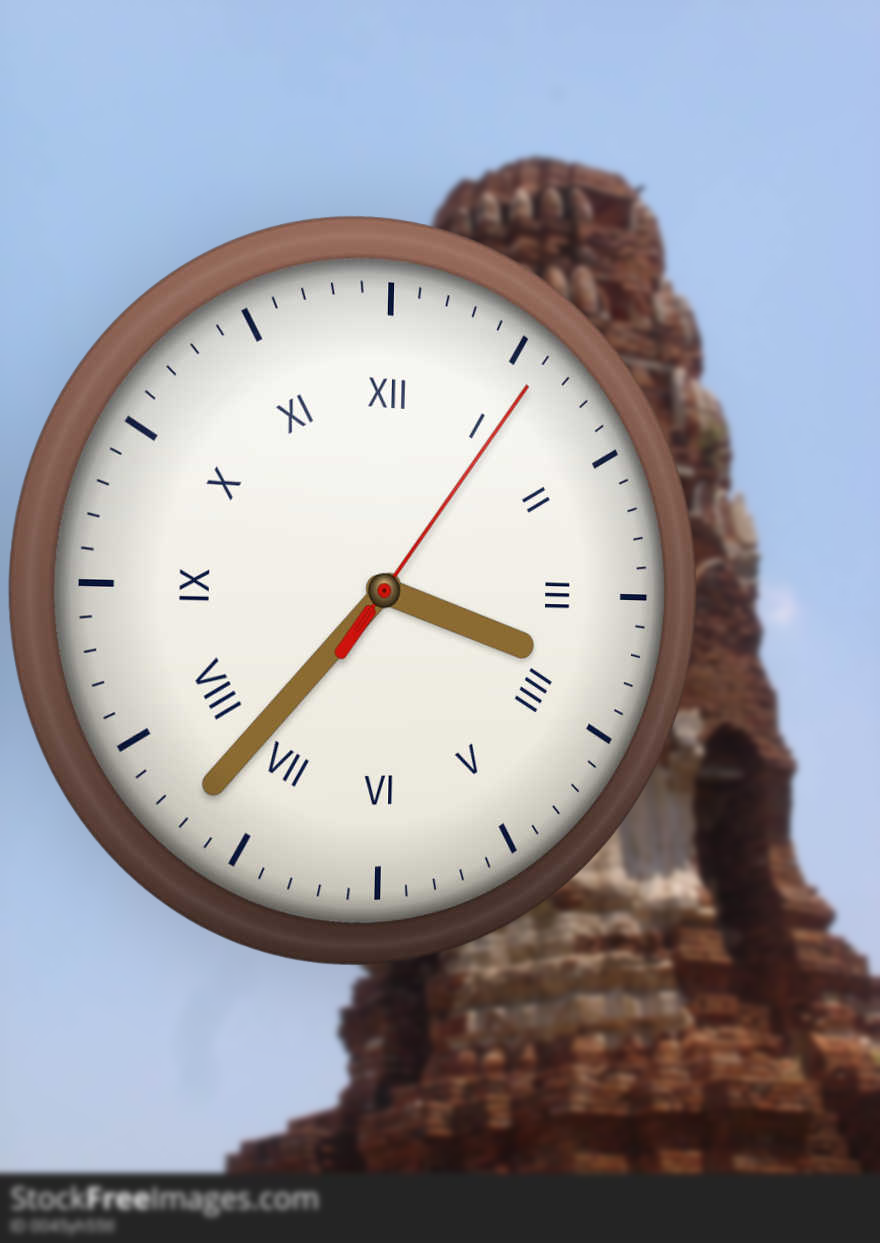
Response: 3:37:06
